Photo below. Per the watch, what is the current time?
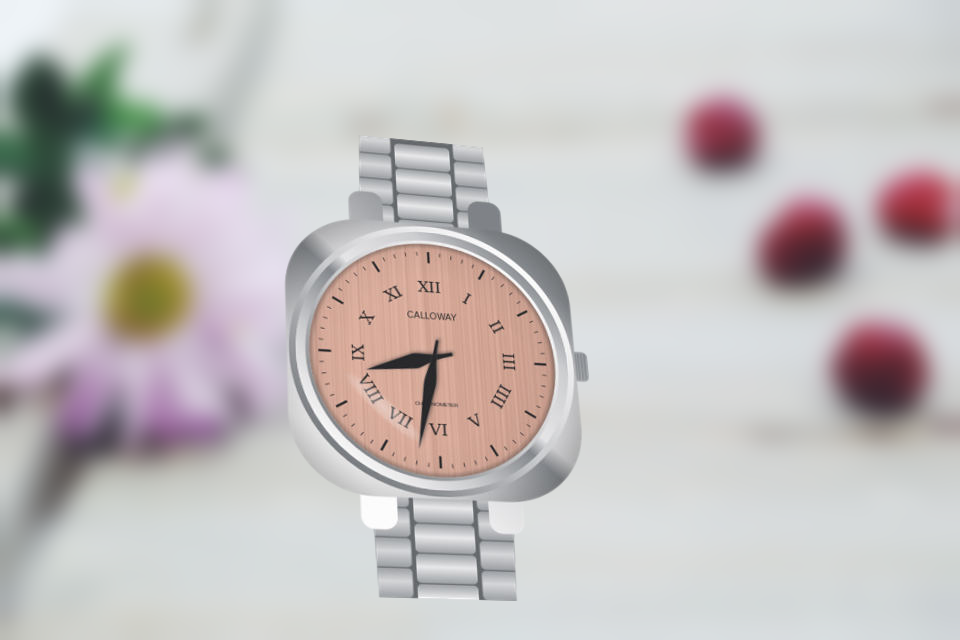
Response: 8:32
